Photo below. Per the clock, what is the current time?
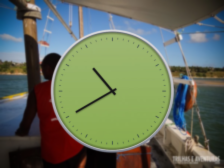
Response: 10:40
